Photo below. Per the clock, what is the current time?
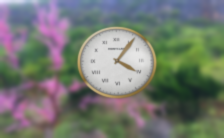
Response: 4:06
